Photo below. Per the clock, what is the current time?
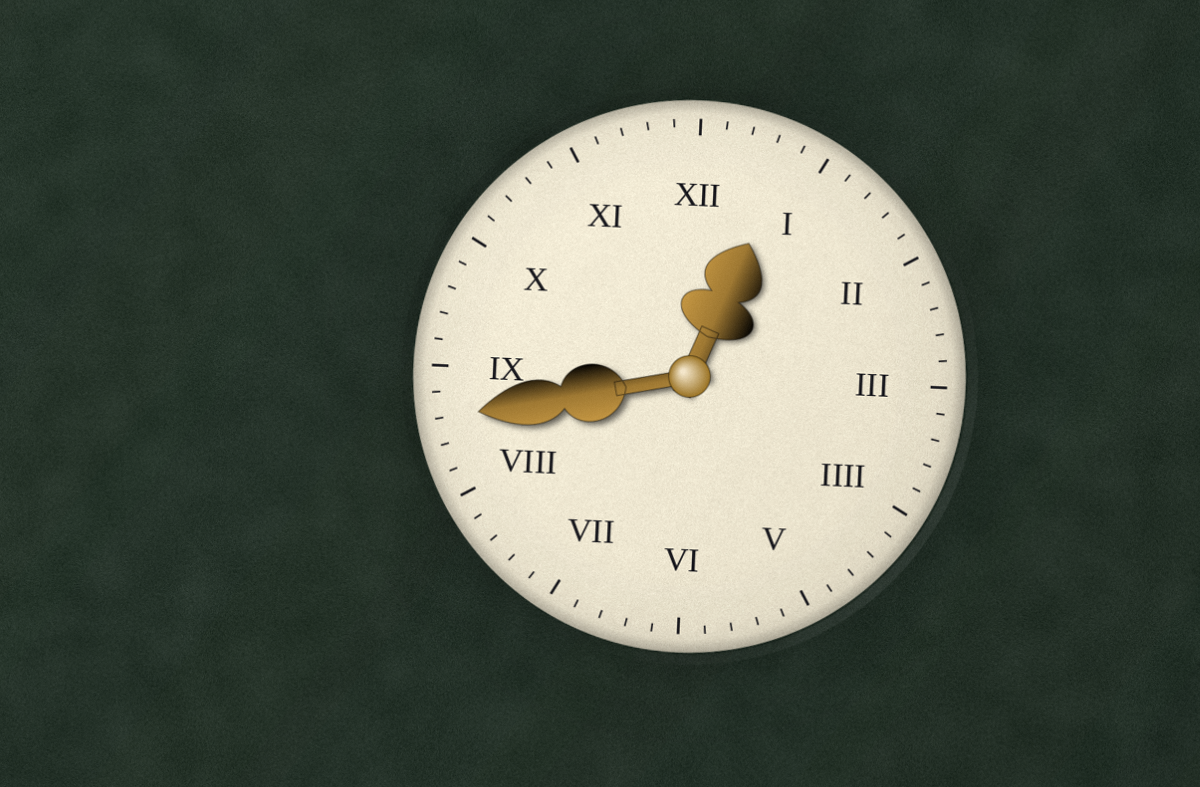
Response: 12:43
